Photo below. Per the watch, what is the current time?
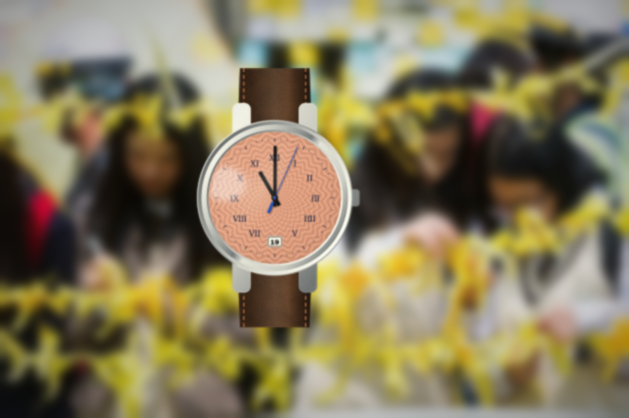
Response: 11:00:04
